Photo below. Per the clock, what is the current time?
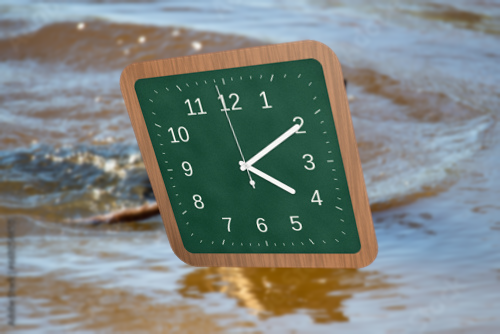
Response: 4:09:59
